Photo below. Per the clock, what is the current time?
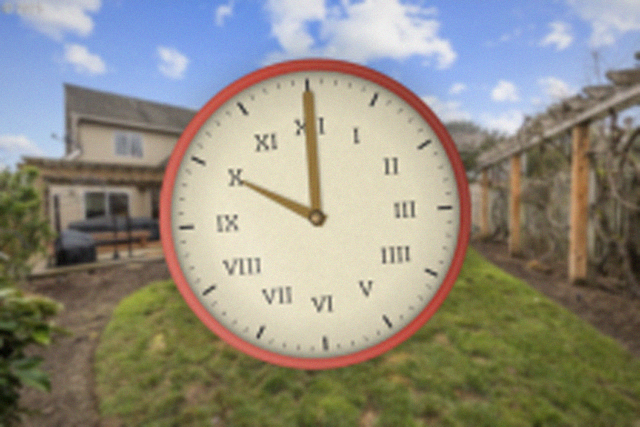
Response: 10:00
